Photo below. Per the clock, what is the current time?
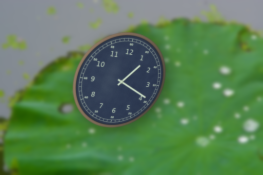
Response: 1:19
